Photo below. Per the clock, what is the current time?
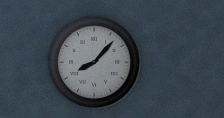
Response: 8:07
